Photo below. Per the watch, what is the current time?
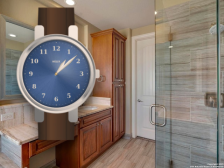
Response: 1:08
